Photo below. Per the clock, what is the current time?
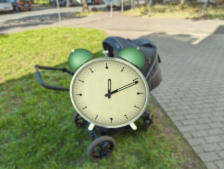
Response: 12:11
